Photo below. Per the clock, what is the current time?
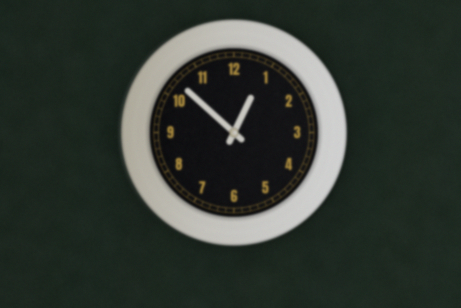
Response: 12:52
